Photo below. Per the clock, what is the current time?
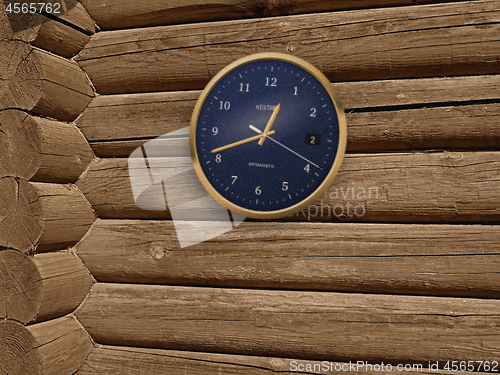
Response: 12:41:19
